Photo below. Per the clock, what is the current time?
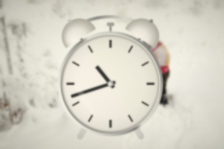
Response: 10:42
